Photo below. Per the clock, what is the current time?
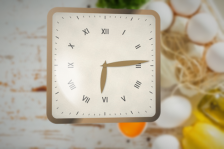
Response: 6:14
